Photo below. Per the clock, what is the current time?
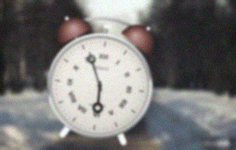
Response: 5:56
